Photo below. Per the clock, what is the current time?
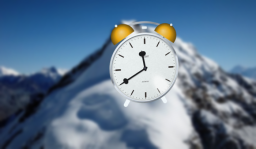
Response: 11:40
